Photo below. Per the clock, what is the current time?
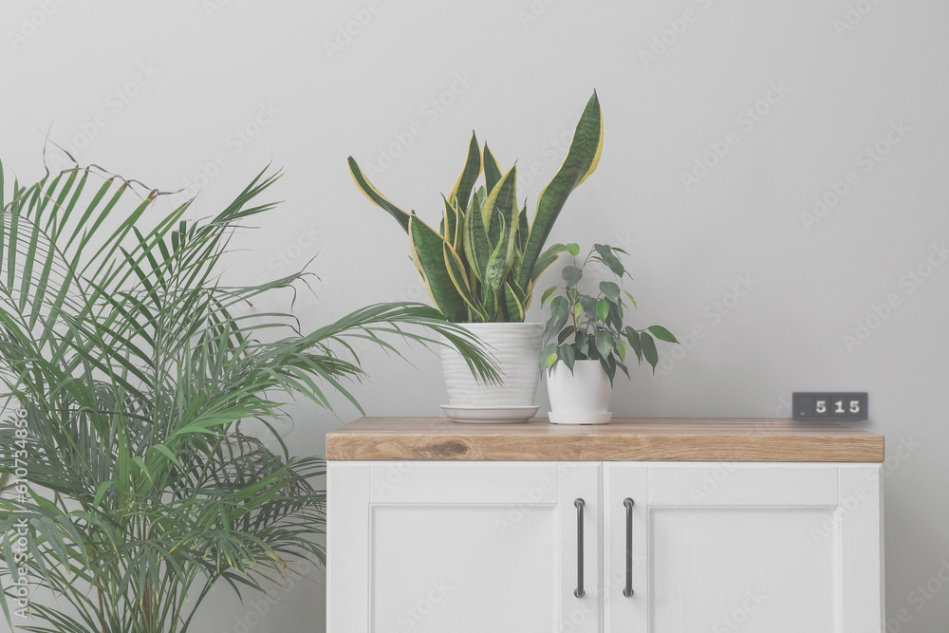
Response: 5:15
